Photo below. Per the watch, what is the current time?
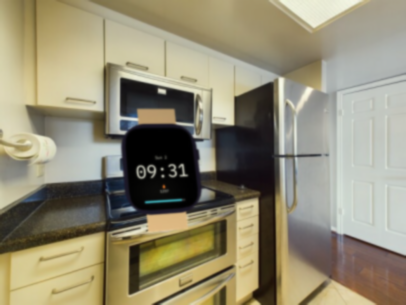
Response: 9:31
